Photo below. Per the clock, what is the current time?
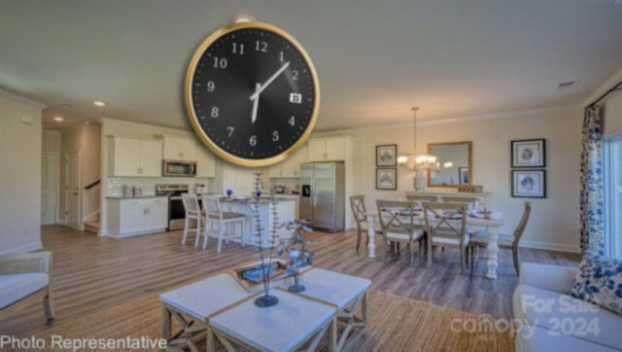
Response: 6:07
